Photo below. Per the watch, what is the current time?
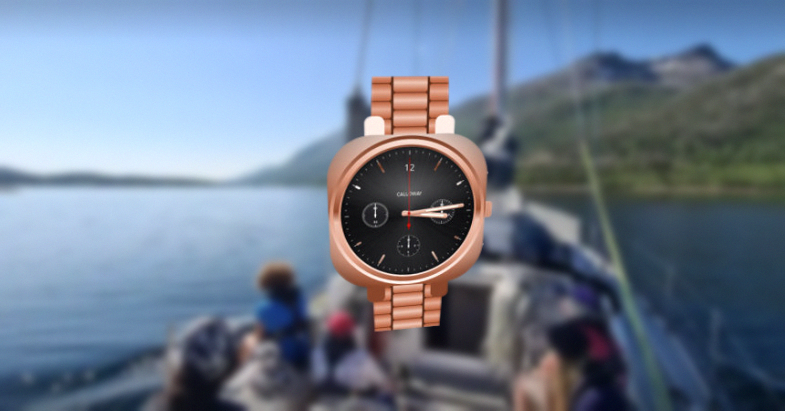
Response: 3:14
